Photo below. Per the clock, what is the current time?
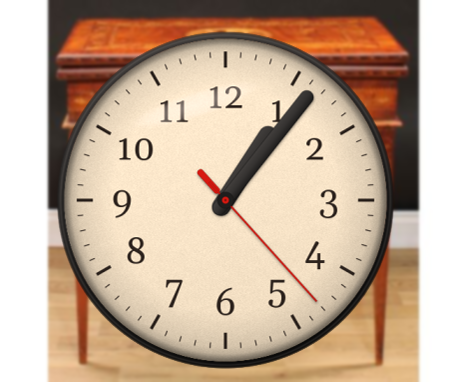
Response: 1:06:23
